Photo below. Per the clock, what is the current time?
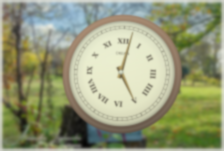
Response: 5:02
